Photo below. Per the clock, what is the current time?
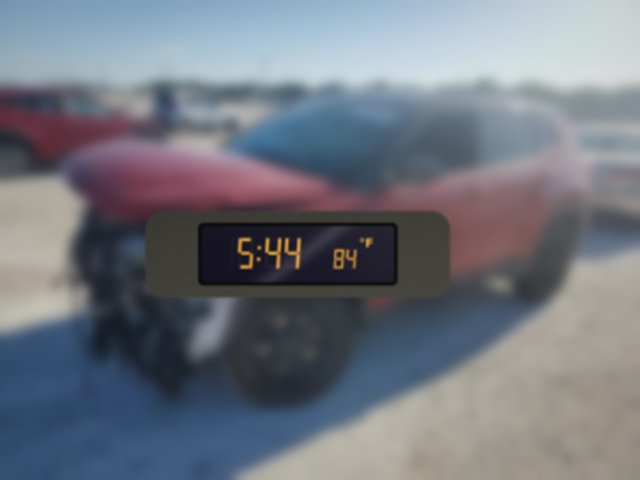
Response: 5:44
